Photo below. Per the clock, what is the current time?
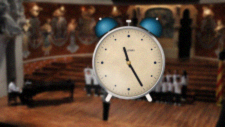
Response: 11:25
